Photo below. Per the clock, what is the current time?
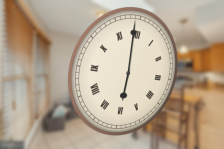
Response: 5:59
